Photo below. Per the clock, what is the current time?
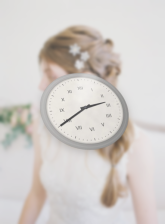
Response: 2:40
